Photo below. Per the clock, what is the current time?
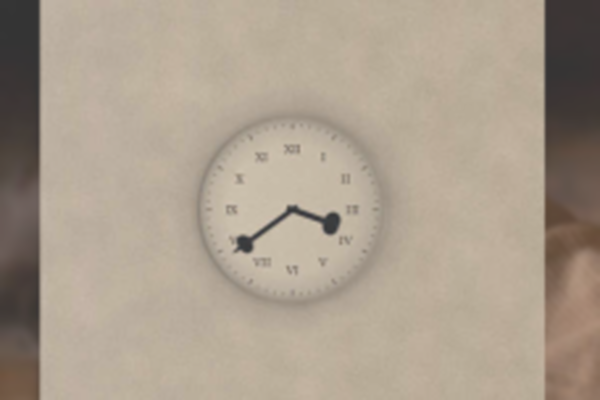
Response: 3:39
